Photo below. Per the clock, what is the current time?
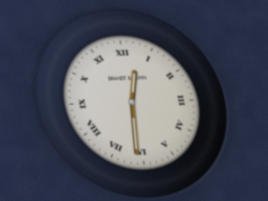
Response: 12:31
